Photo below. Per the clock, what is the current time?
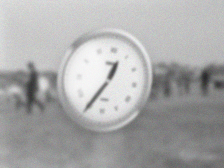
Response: 12:35
